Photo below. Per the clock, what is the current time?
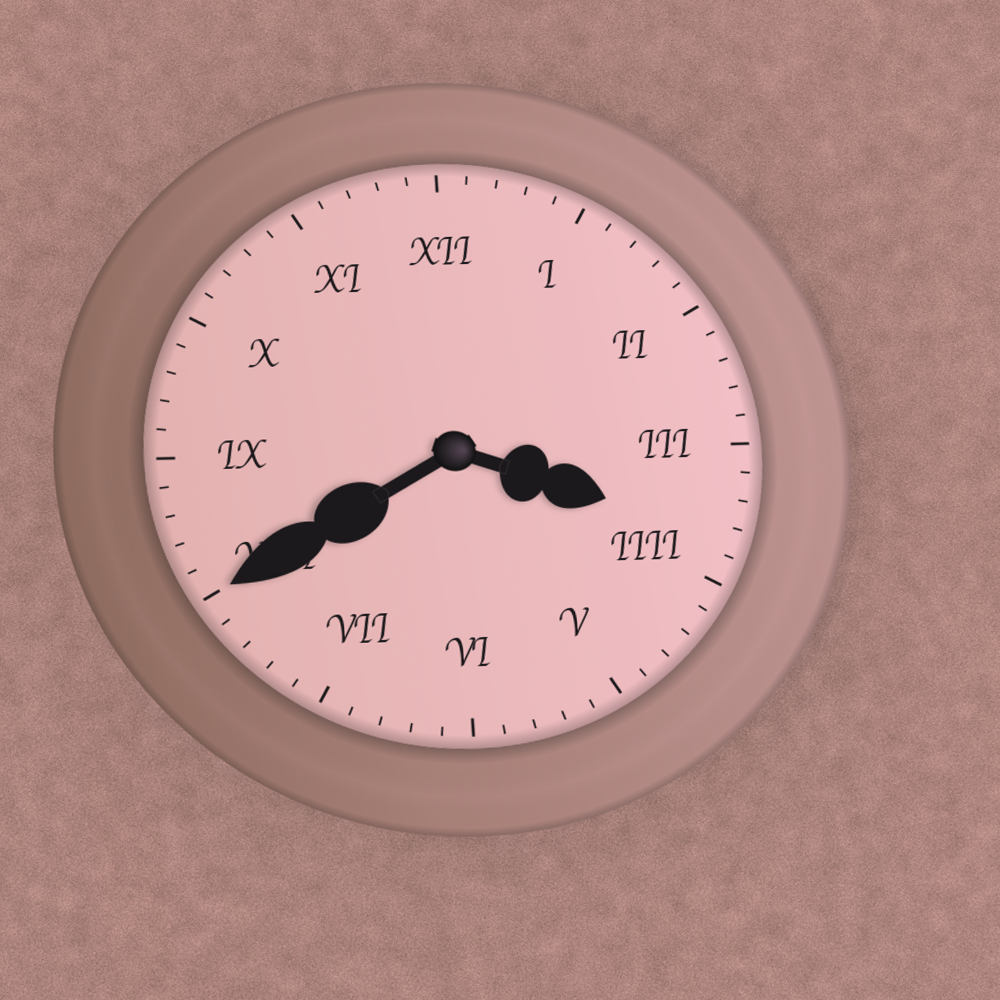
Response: 3:40
